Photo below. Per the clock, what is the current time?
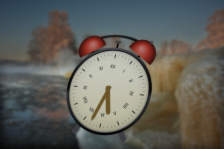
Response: 5:33
